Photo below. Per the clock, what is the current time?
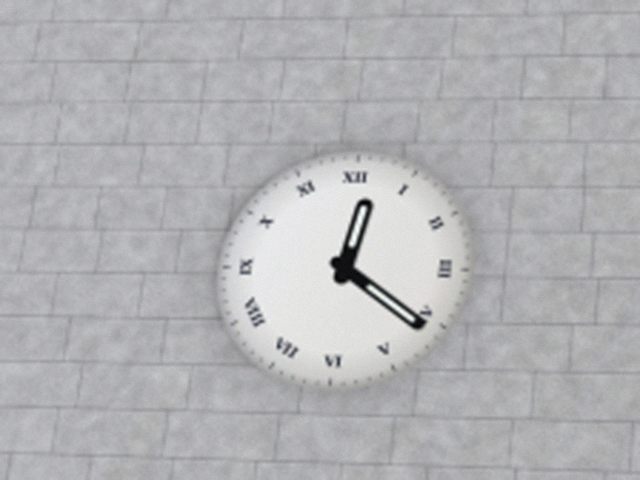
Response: 12:21
